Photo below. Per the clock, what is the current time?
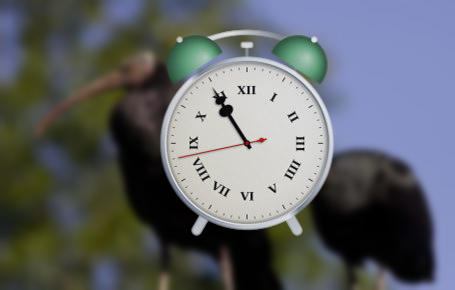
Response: 10:54:43
